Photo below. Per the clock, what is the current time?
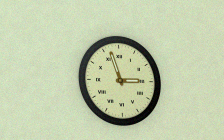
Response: 2:57
